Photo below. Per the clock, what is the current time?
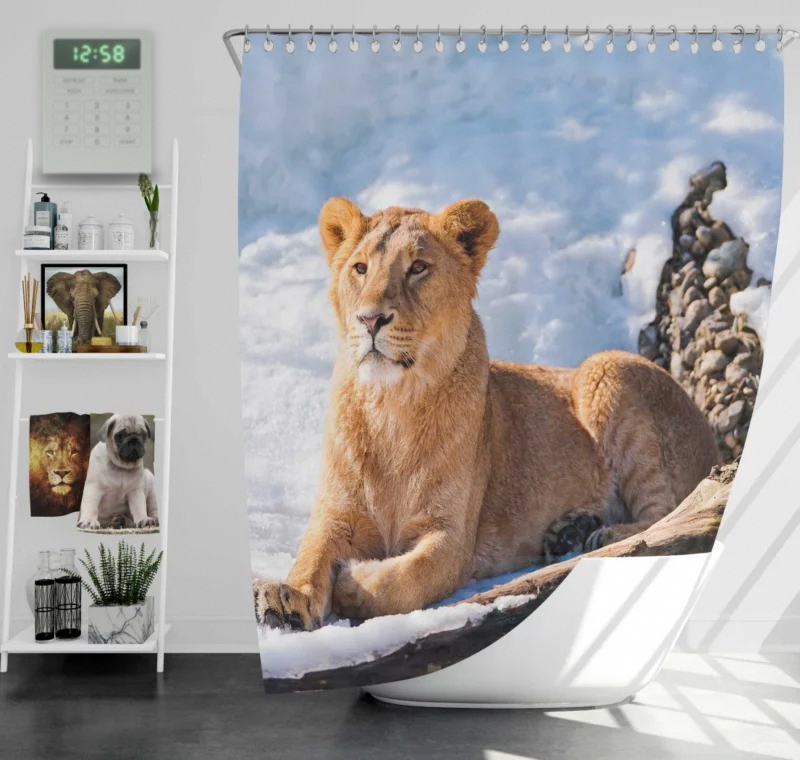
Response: 12:58
